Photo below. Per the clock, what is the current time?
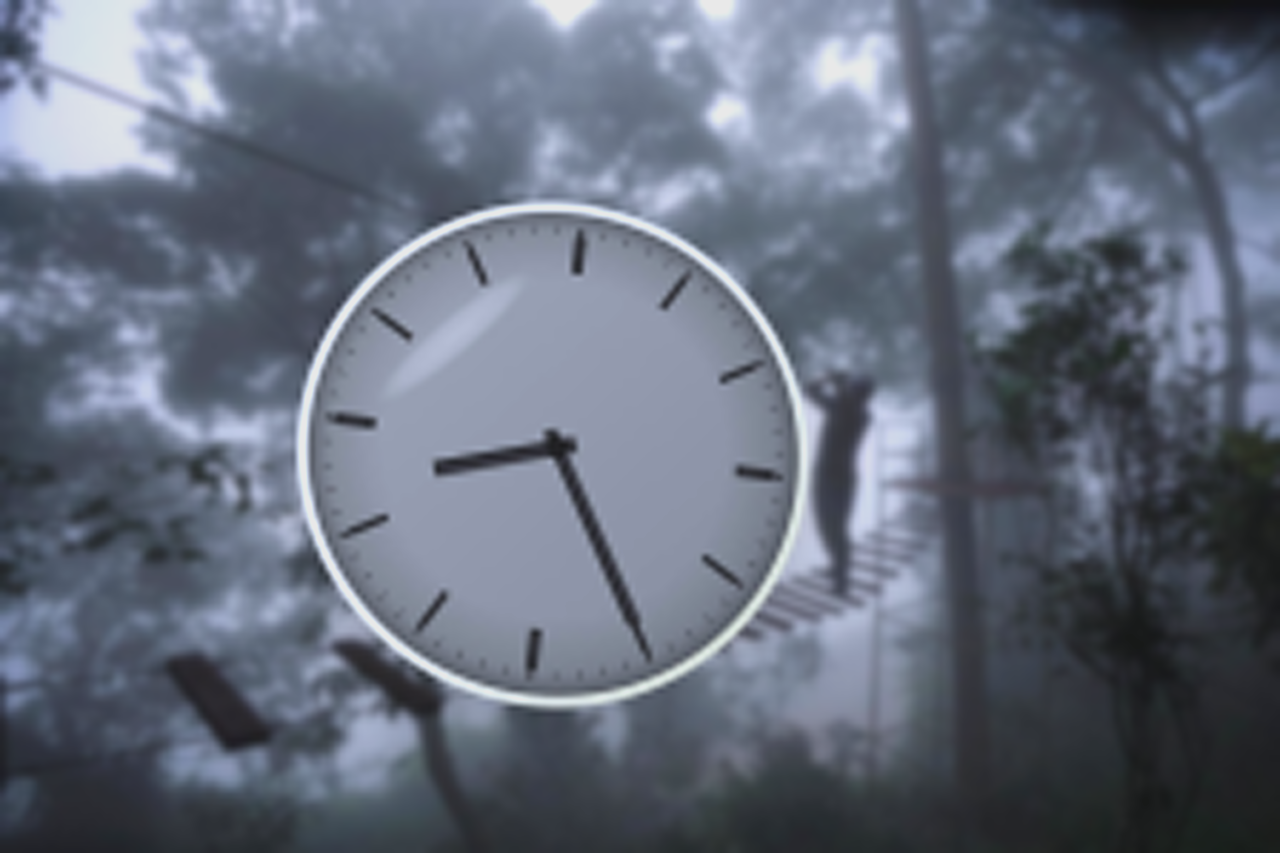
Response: 8:25
